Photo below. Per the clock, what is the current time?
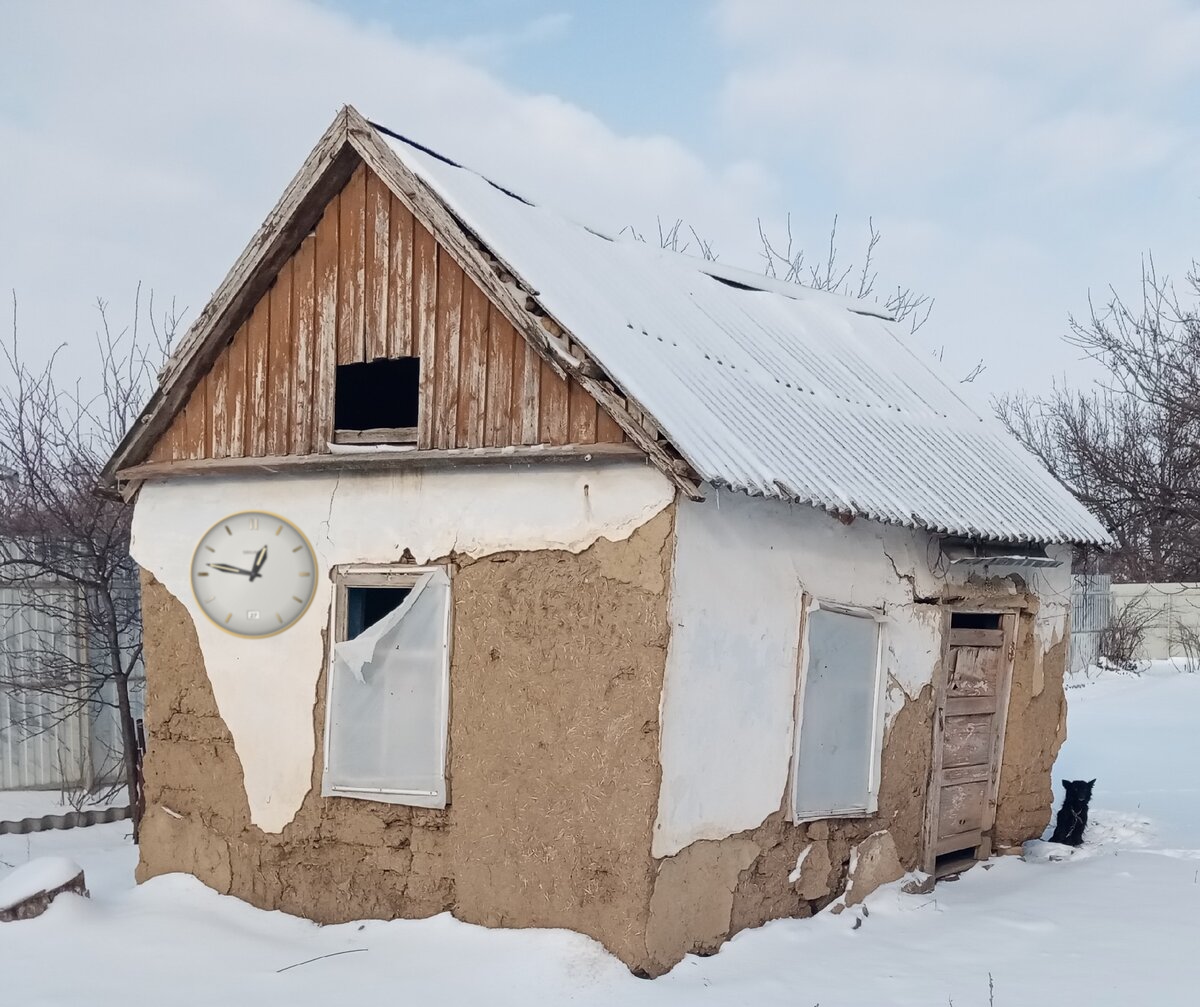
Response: 12:47
